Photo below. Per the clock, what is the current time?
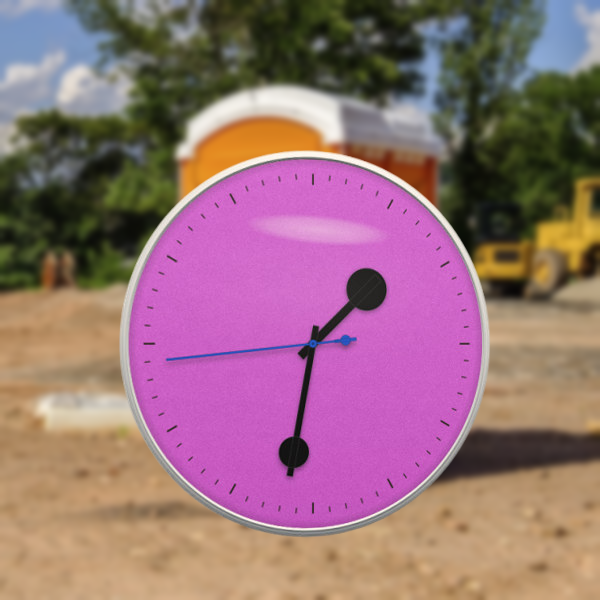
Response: 1:31:44
